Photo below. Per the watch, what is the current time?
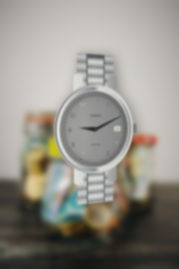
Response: 9:11
